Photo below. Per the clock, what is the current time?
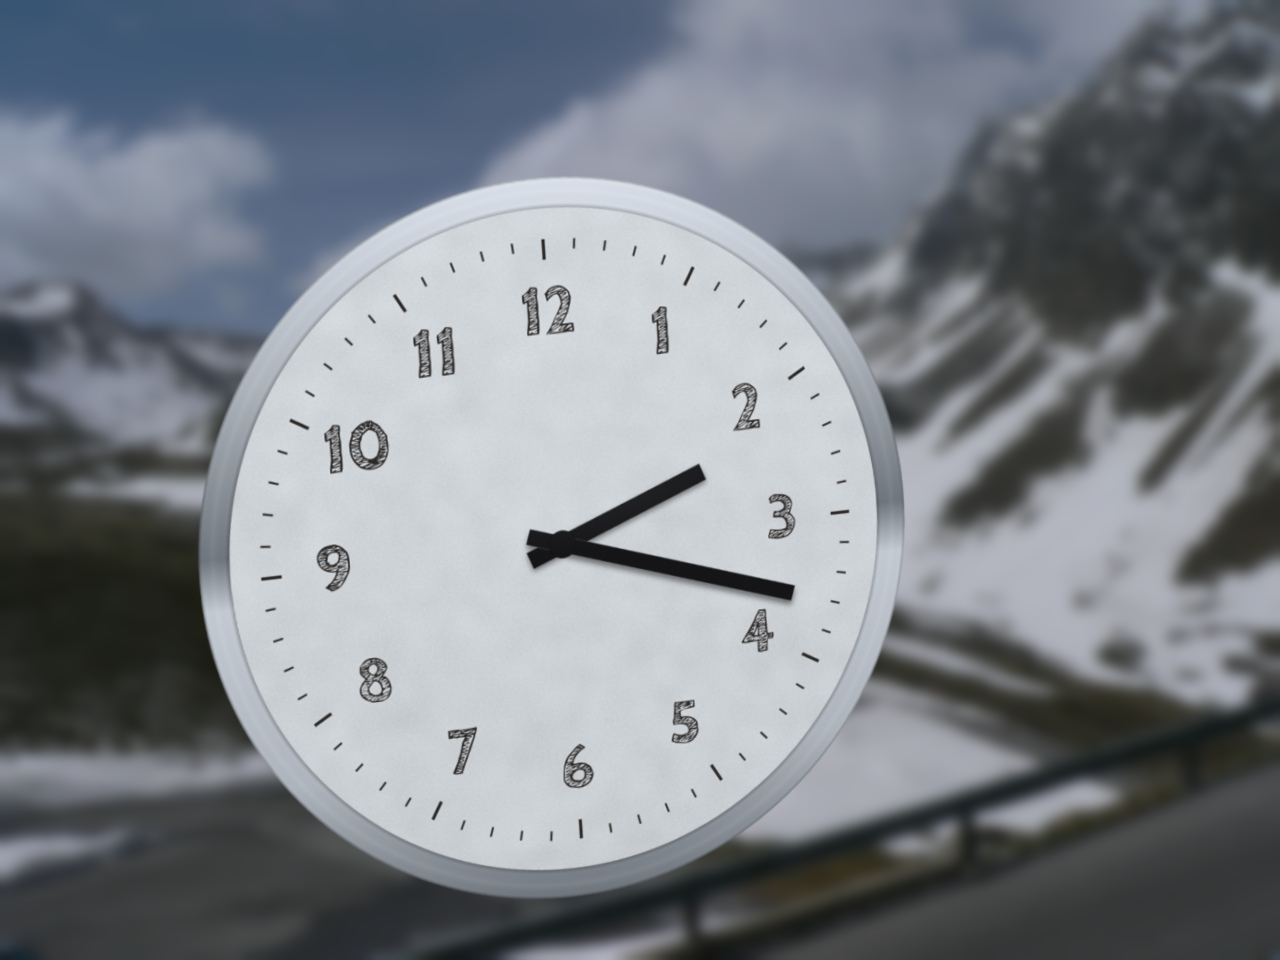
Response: 2:18
